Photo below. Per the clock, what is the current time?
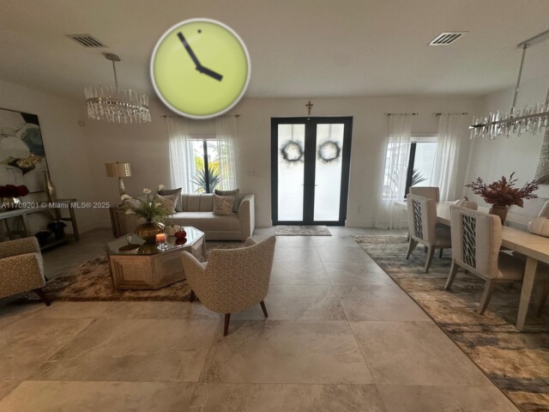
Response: 3:55
